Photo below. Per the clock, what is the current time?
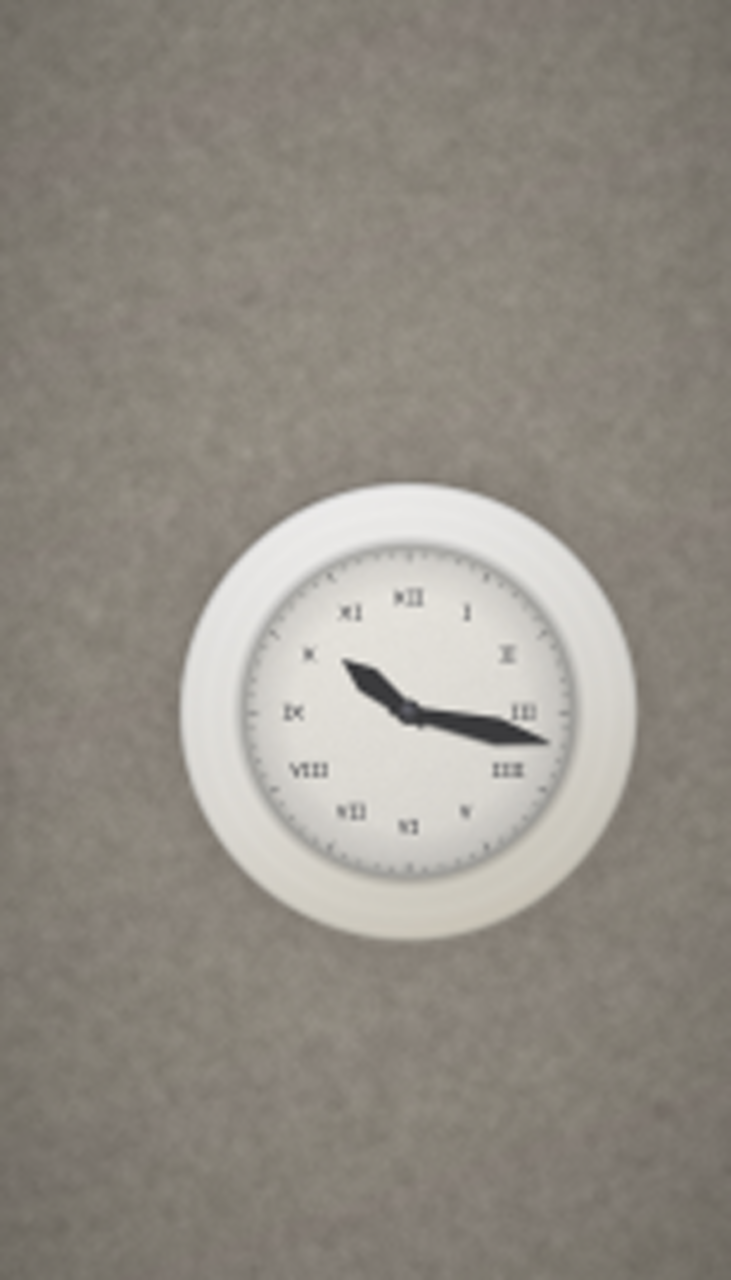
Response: 10:17
